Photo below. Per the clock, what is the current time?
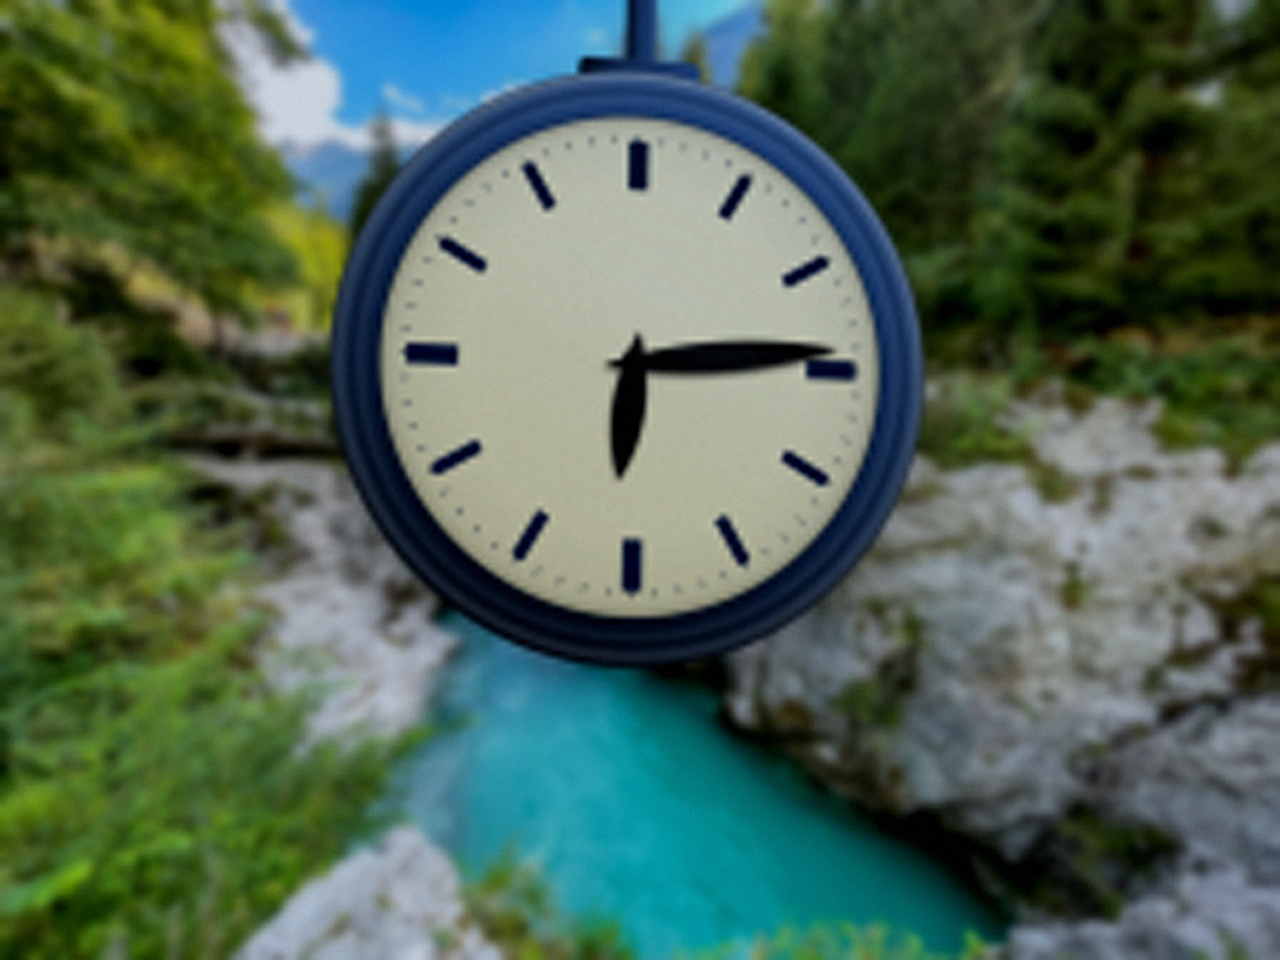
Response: 6:14
